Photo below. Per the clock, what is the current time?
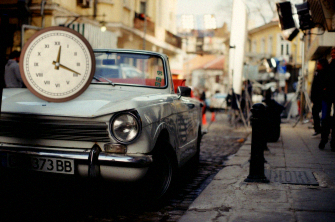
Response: 12:19
